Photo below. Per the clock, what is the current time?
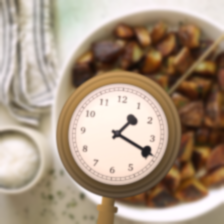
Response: 1:19
